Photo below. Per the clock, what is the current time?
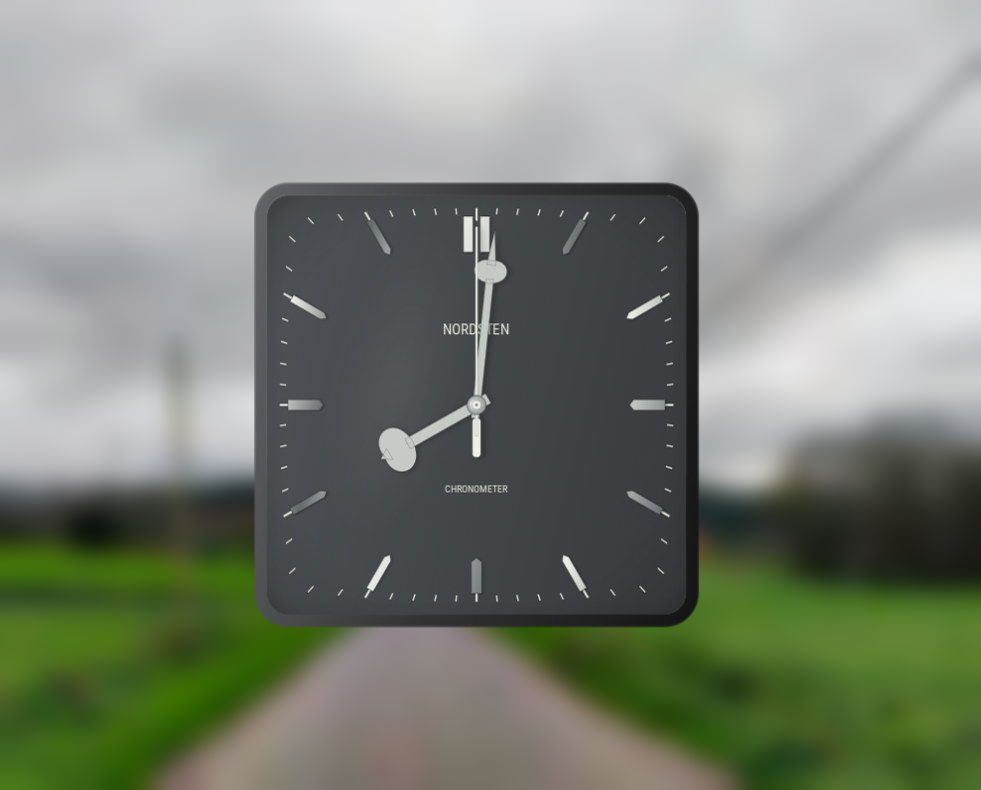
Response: 8:01:00
